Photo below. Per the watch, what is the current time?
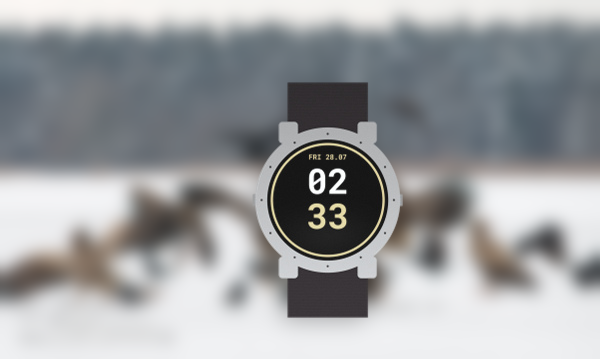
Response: 2:33
